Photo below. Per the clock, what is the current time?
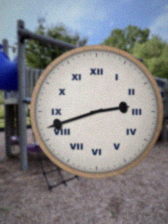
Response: 2:42
